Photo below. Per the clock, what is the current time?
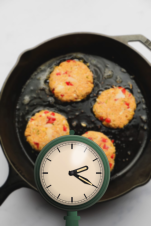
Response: 2:20
